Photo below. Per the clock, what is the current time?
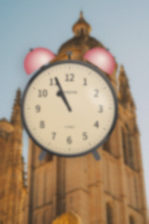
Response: 10:56
